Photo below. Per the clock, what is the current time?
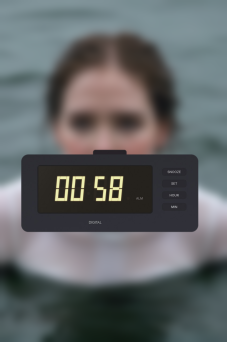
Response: 0:58
